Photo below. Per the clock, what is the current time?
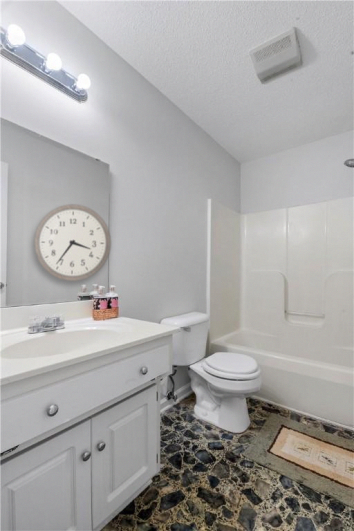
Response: 3:36
